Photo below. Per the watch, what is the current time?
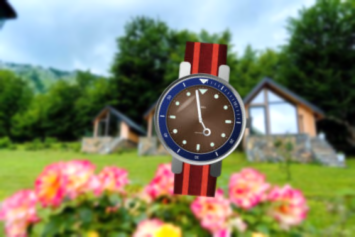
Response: 4:58
